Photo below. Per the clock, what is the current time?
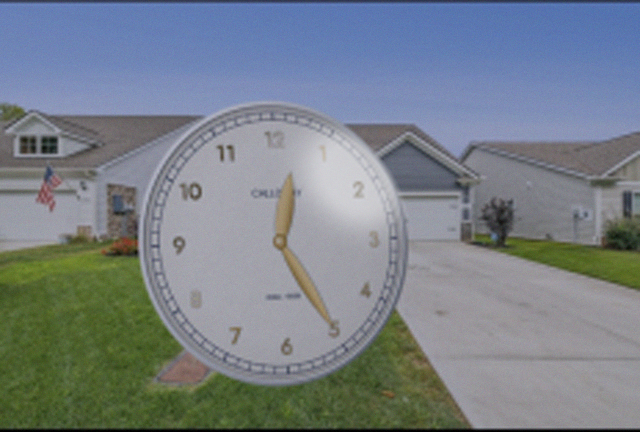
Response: 12:25
